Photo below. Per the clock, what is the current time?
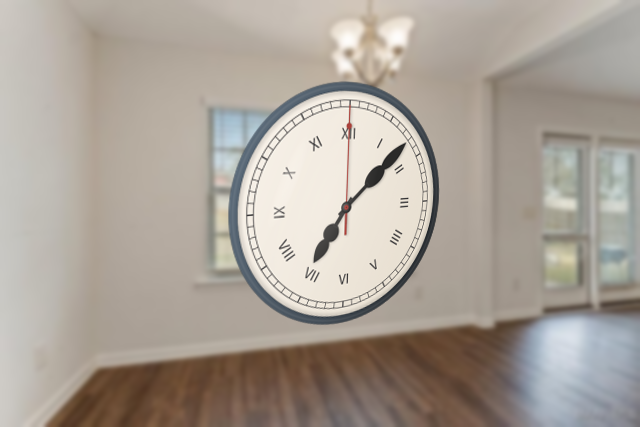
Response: 7:08:00
